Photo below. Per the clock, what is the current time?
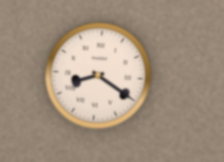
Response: 8:20
